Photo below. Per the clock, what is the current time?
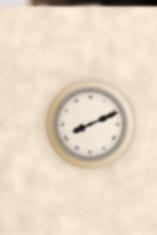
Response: 8:11
